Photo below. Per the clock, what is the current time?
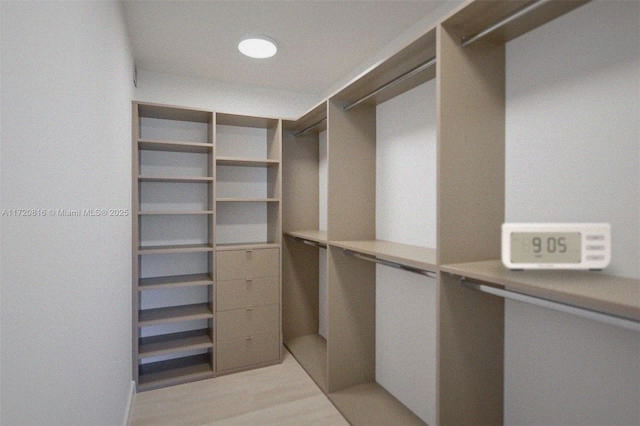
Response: 9:05
